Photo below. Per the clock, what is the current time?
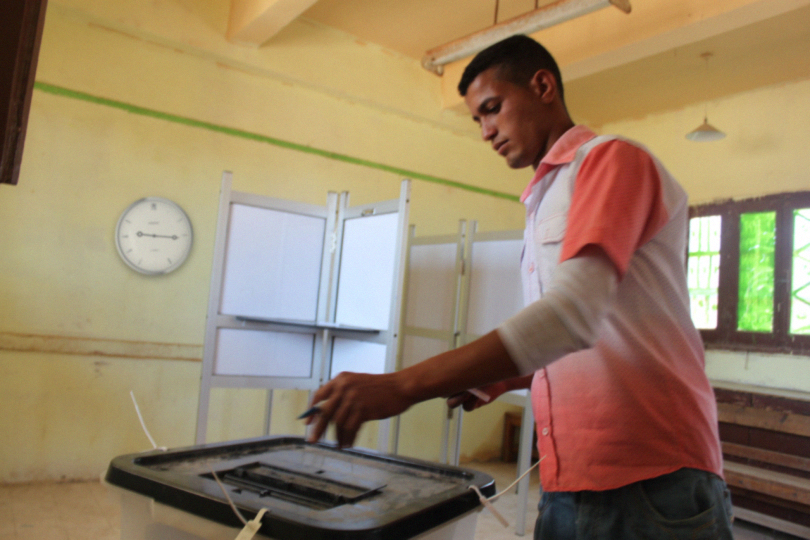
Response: 9:16
